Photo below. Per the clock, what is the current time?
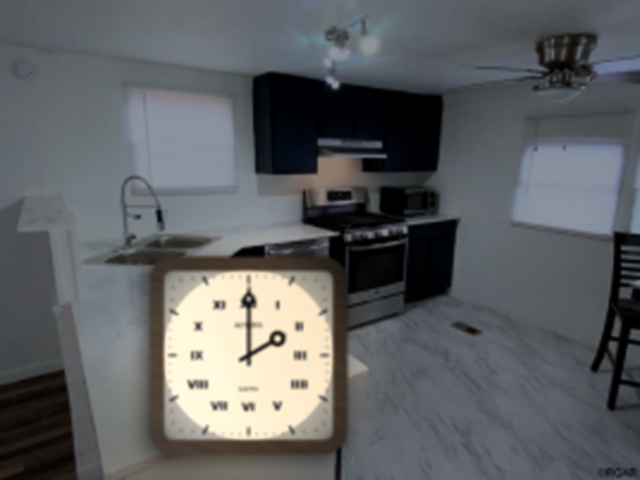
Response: 2:00
